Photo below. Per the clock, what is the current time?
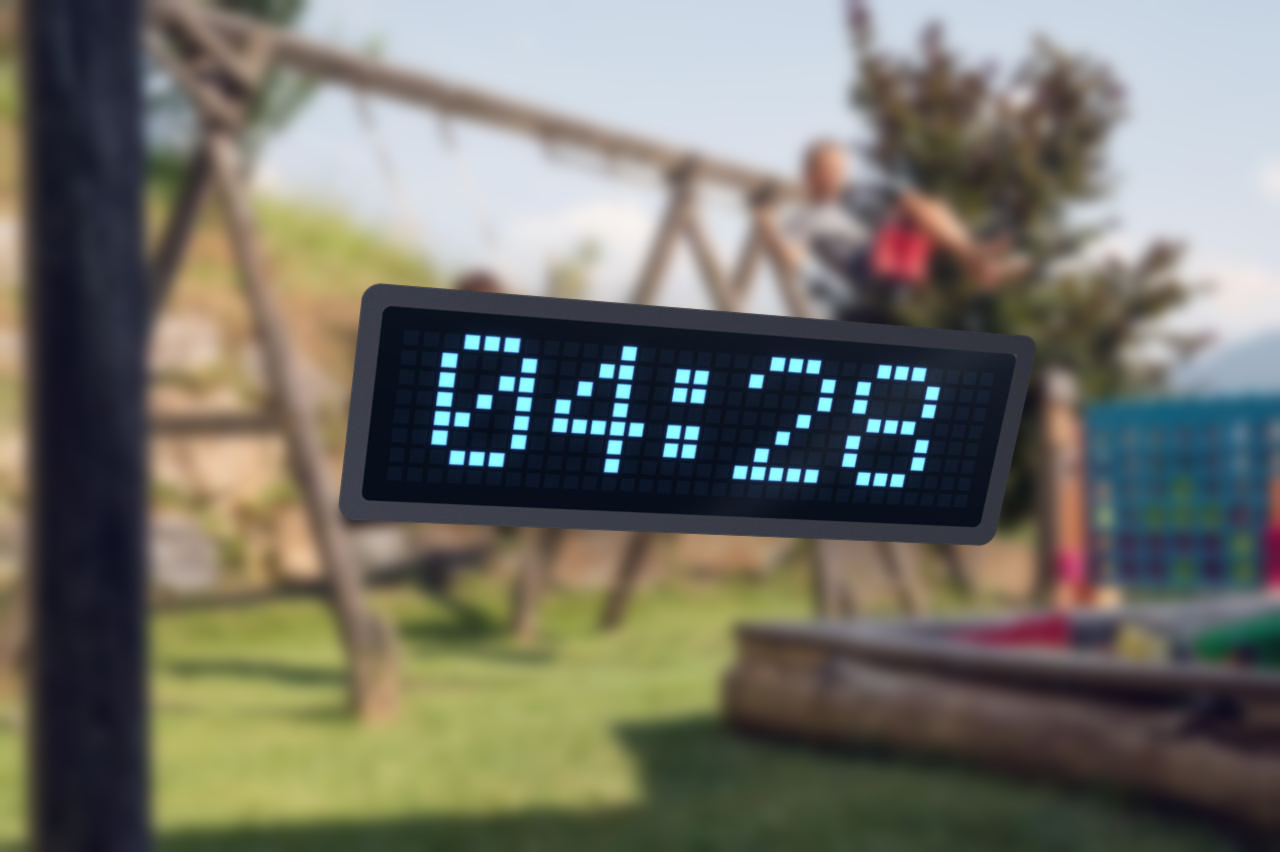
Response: 4:28
